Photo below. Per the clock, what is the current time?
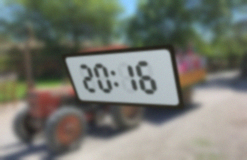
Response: 20:16
